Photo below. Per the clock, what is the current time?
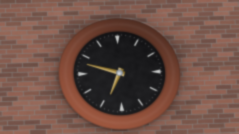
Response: 6:48
